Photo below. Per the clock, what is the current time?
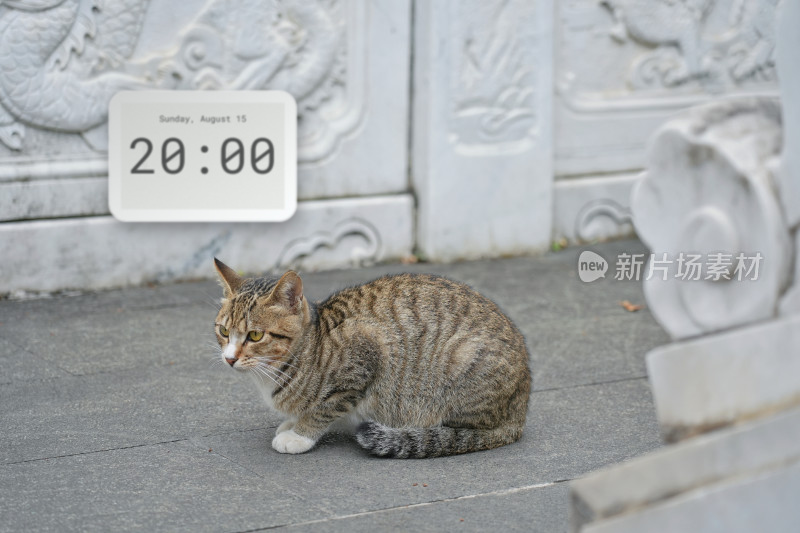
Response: 20:00
